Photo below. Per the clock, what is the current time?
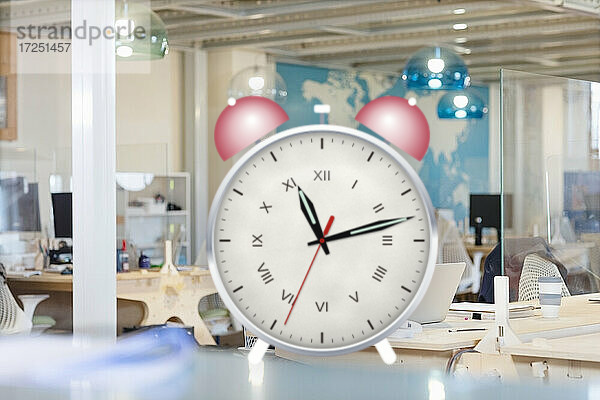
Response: 11:12:34
